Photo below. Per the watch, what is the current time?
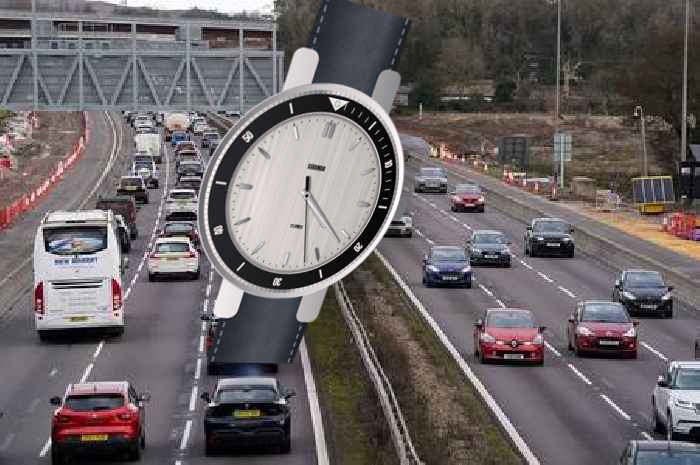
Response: 4:21:27
